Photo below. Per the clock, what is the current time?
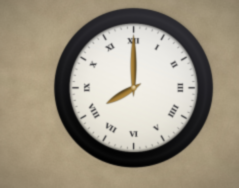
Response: 8:00
